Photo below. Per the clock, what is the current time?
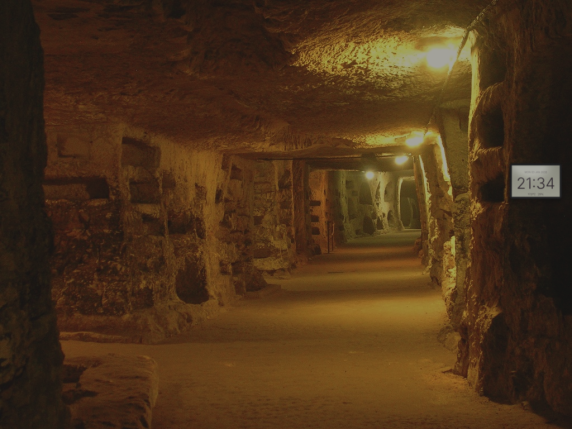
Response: 21:34
